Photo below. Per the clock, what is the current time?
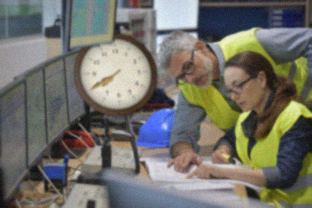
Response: 7:40
